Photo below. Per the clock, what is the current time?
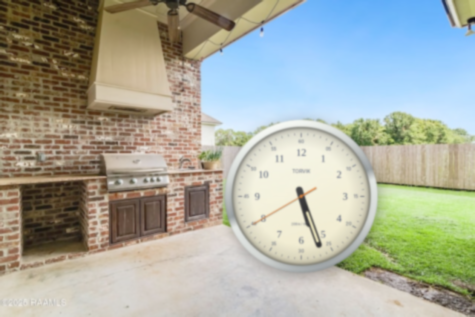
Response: 5:26:40
